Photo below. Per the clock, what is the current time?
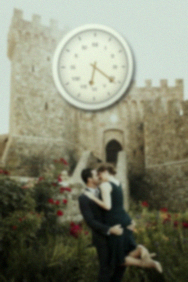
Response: 6:21
